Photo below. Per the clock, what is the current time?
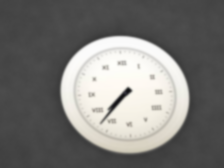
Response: 7:37
